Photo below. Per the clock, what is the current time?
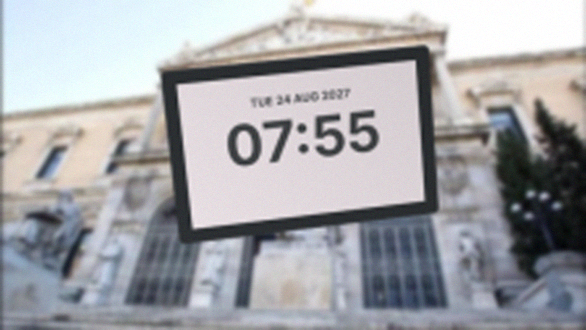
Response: 7:55
